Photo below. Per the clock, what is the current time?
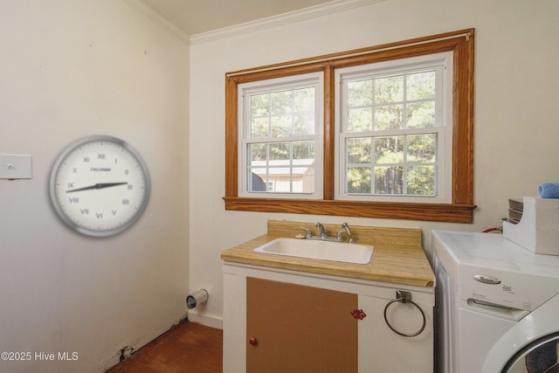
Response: 2:43
